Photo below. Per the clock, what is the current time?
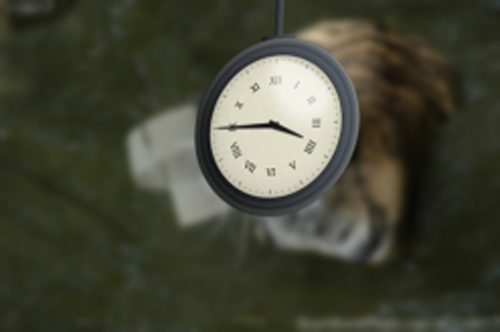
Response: 3:45
